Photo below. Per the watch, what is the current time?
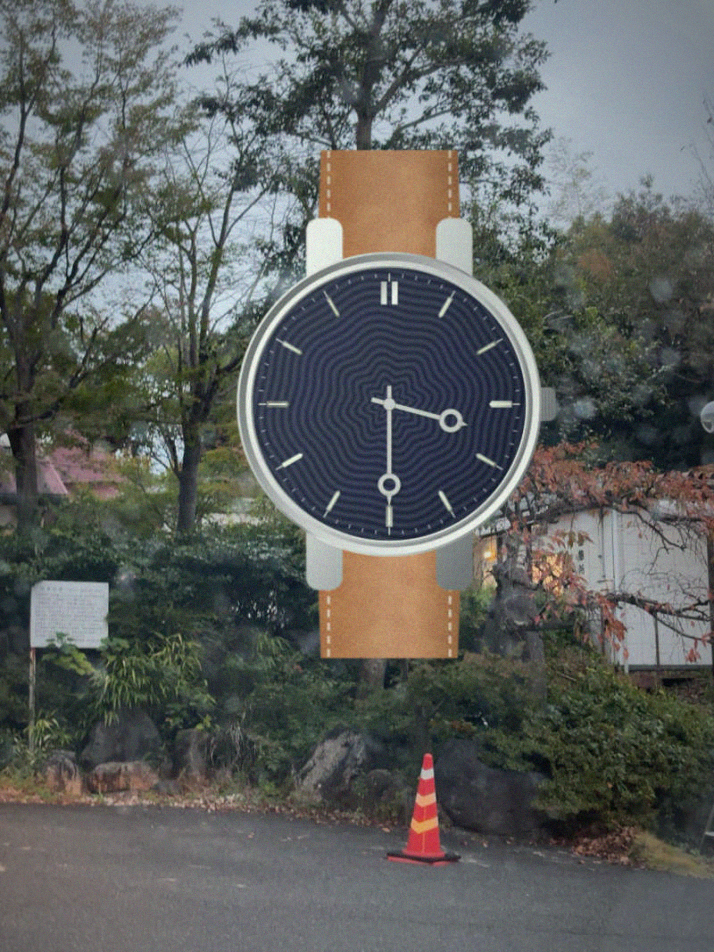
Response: 3:30
